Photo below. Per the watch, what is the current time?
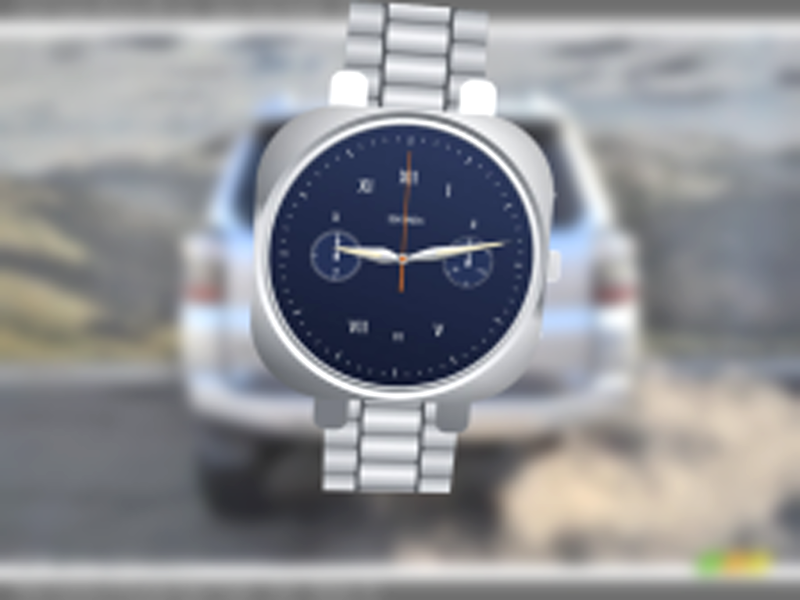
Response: 9:13
